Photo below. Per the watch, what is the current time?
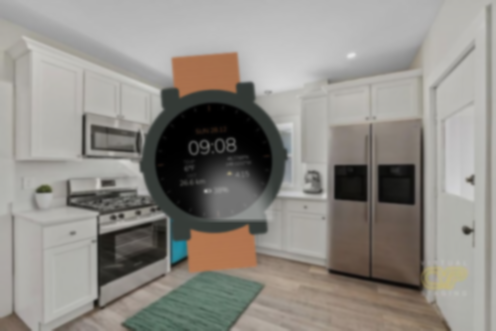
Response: 9:08
